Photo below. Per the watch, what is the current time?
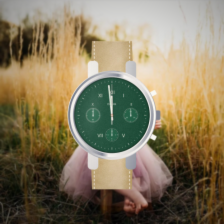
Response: 11:59
